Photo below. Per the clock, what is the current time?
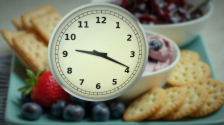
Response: 9:19
